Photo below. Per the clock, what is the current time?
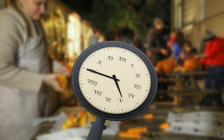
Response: 4:45
